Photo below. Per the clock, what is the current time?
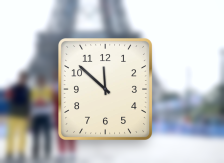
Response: 11:52
